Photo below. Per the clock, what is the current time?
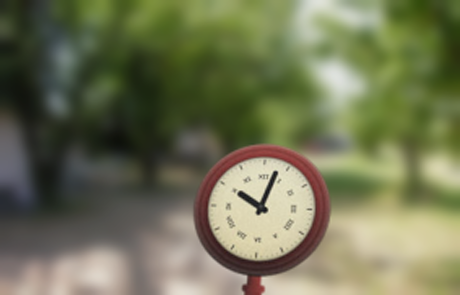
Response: 10:03
